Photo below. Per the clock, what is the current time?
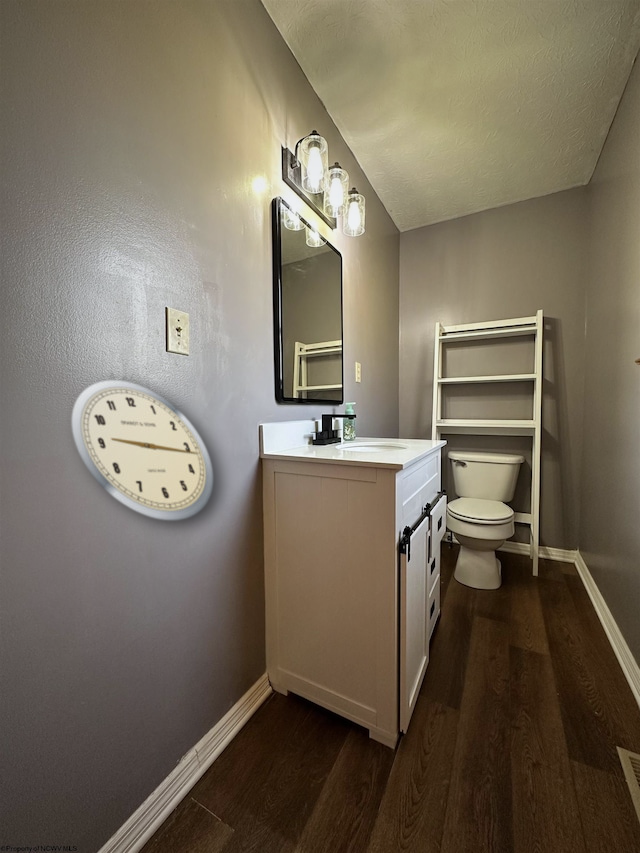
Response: 9:16
